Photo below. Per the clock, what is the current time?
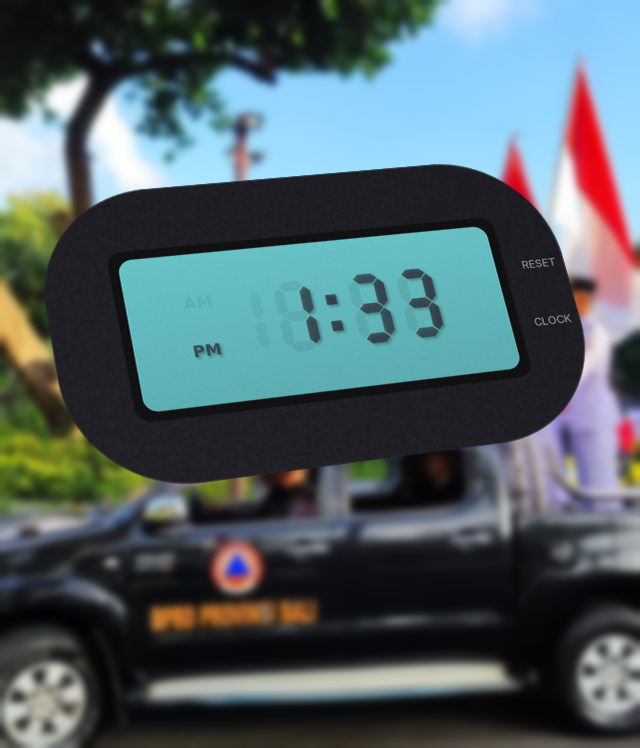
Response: 1:33
